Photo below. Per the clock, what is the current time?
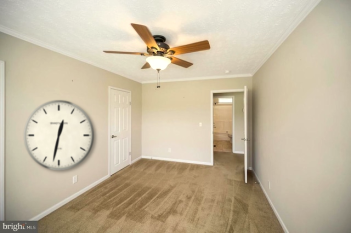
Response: 12:32
